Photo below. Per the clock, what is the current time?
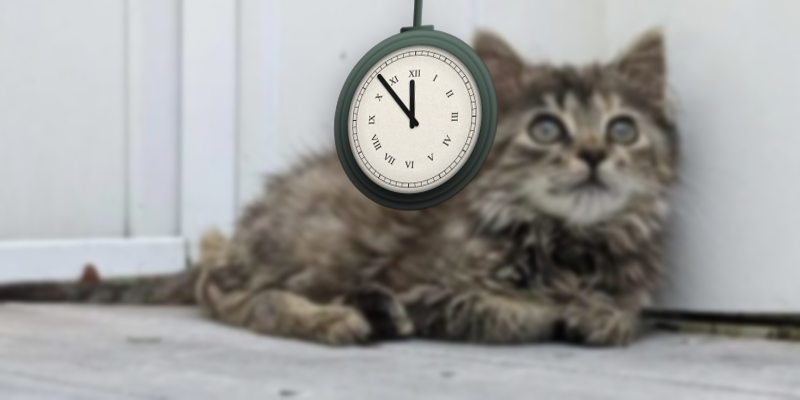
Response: 11:53
